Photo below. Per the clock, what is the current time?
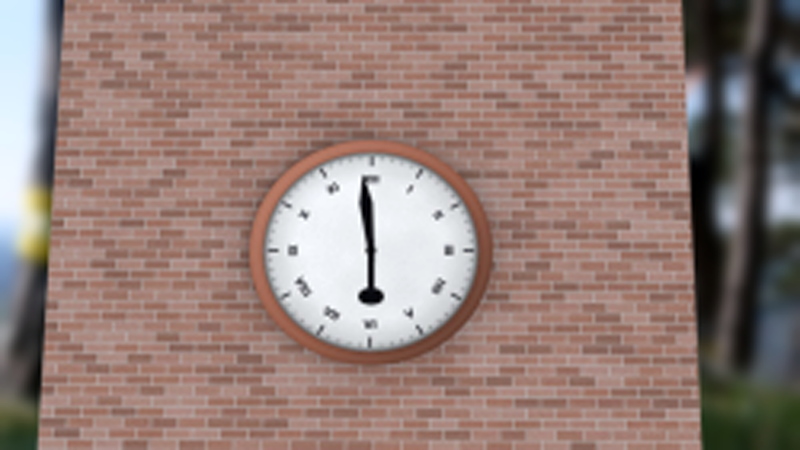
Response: 5:59
